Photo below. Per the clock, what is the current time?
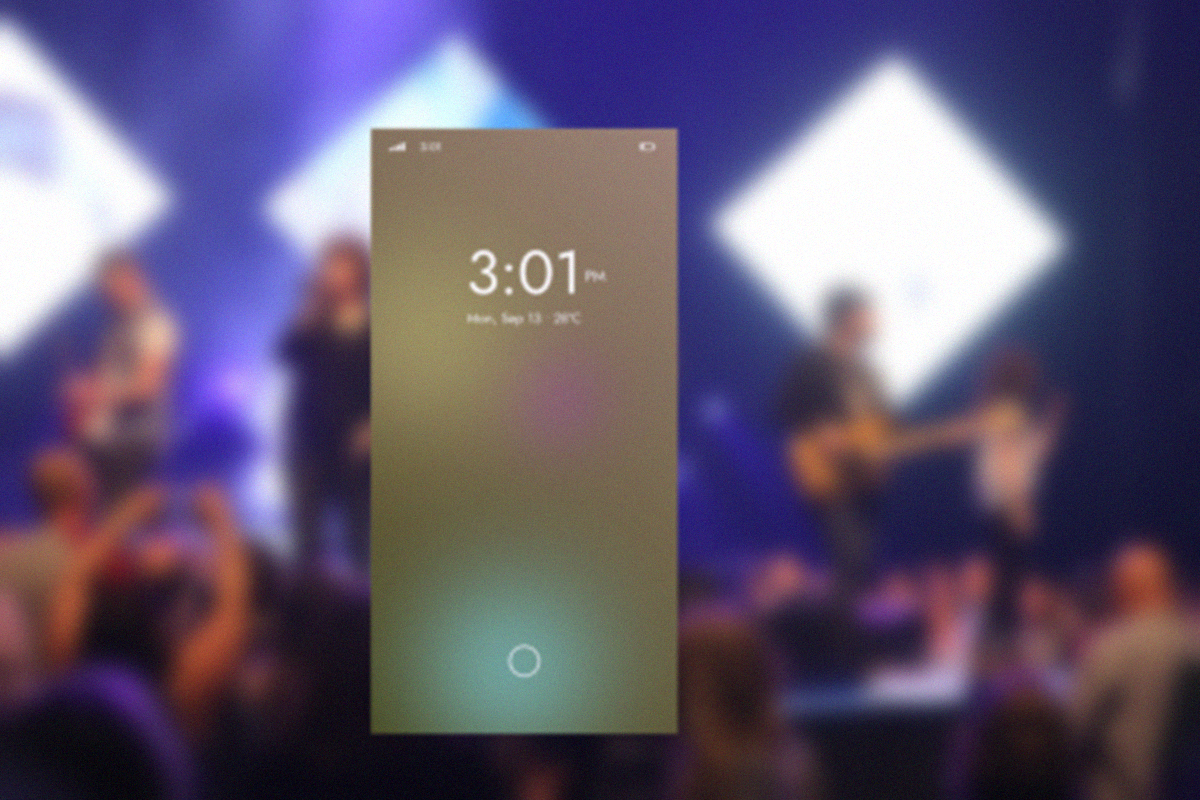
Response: 3:01
